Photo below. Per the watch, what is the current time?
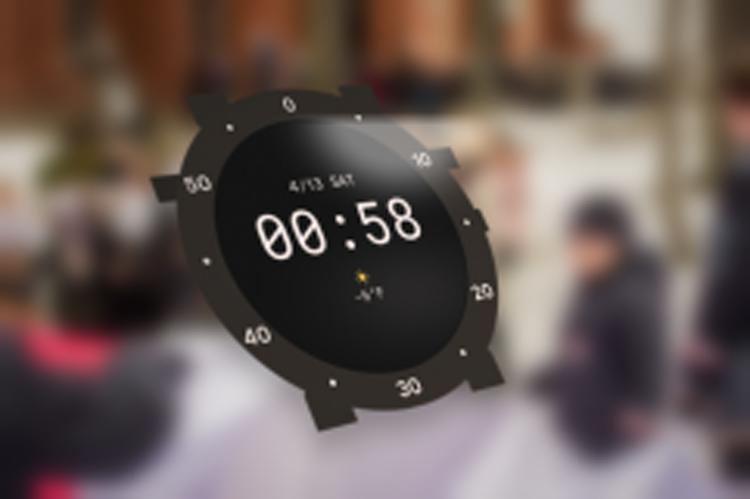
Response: 0:58
